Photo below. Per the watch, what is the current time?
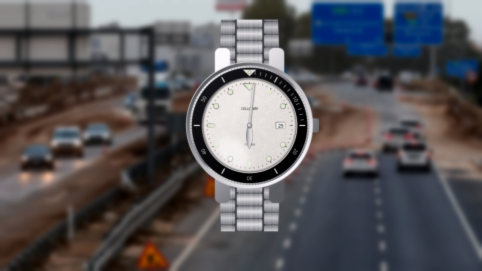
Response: 6:01
